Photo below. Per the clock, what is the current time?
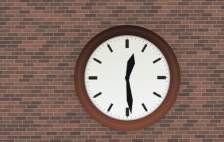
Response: 12:29
